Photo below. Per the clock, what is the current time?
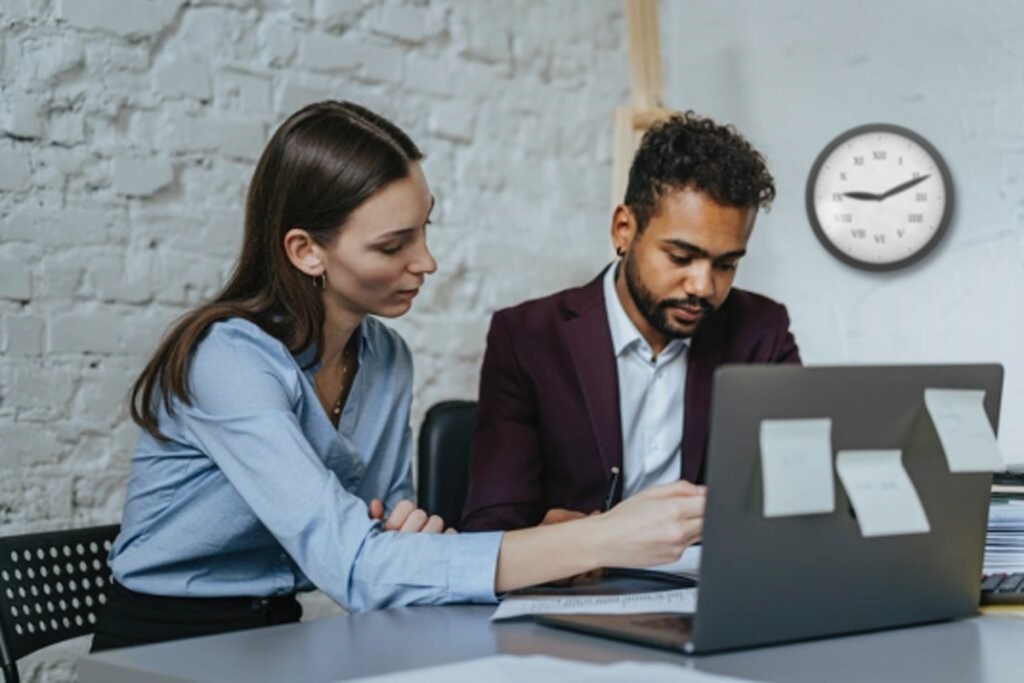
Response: 9:11
